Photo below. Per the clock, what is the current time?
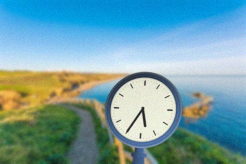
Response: 5:35
